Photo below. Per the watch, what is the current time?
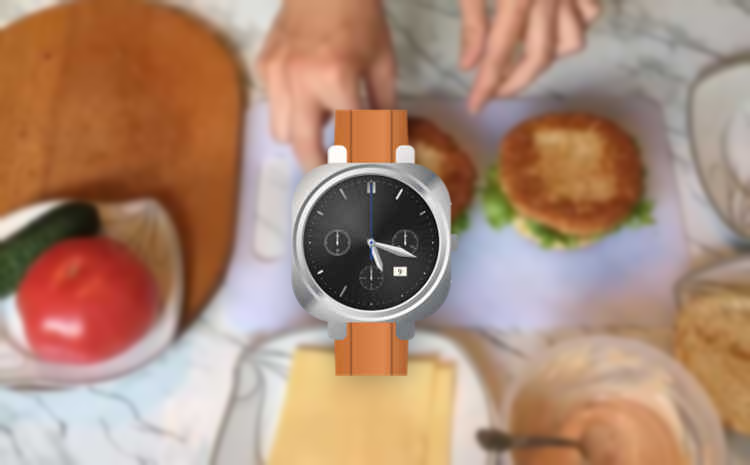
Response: 5:18
